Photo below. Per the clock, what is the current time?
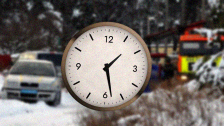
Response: 1:28
